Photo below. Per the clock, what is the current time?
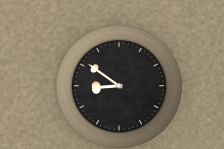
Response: 8:51
